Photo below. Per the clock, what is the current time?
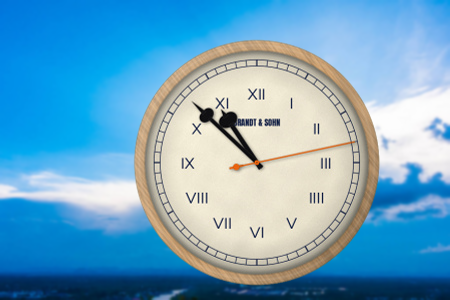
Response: 10:52:13
